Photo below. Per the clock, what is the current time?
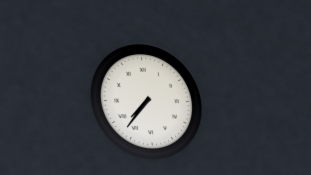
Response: 7:37
